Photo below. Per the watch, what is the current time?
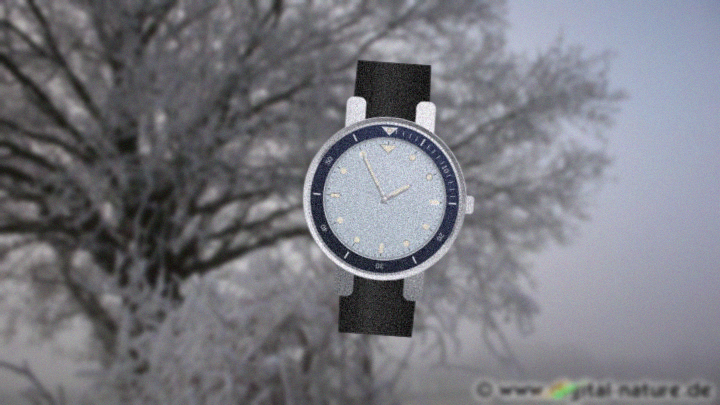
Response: 1:55
